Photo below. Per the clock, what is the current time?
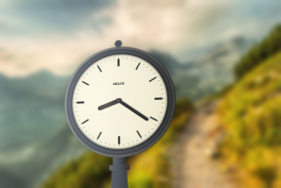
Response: 8:21
